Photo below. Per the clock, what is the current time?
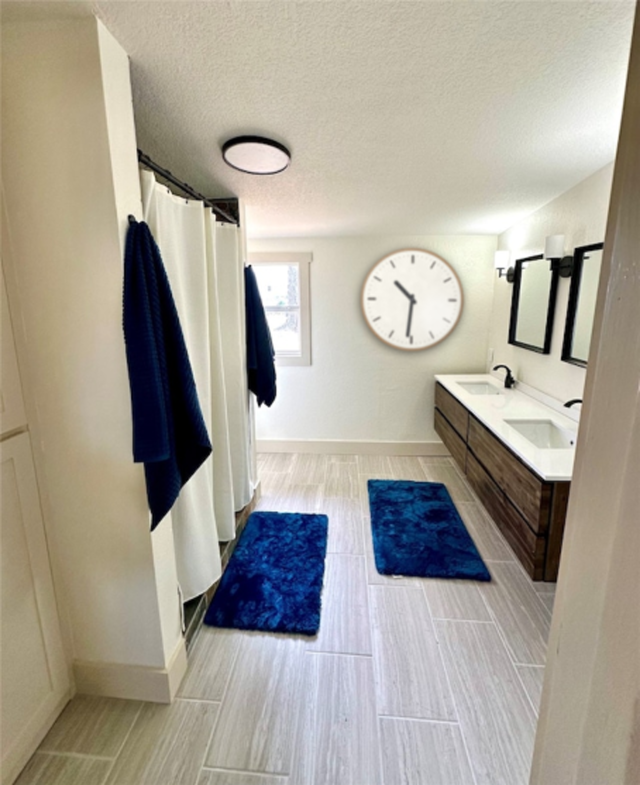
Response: 10:31
